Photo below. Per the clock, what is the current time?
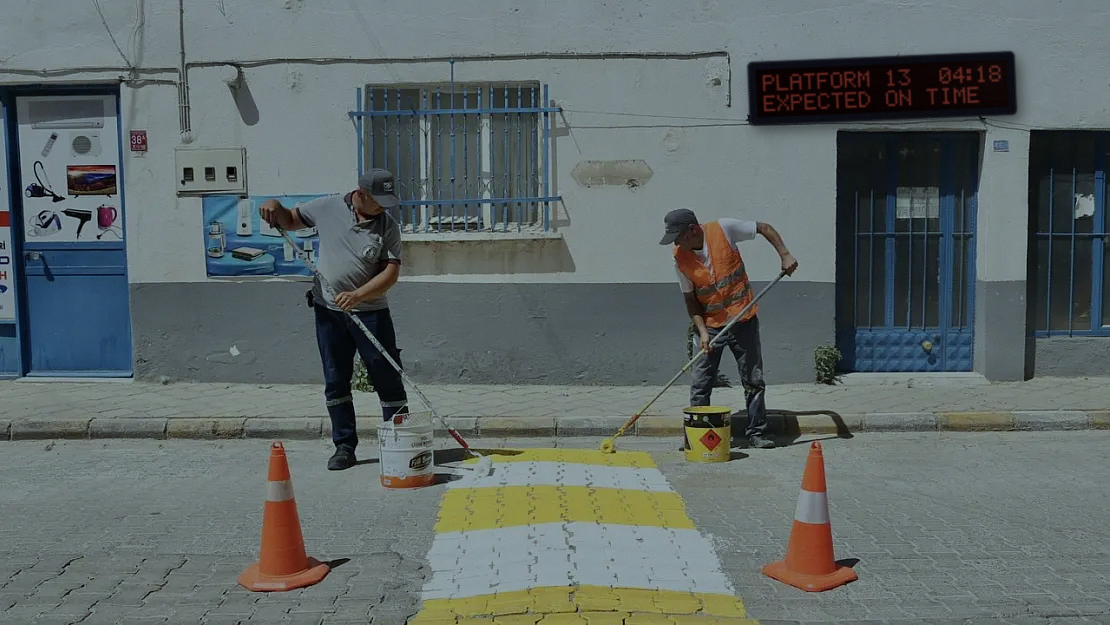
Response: 4:18
